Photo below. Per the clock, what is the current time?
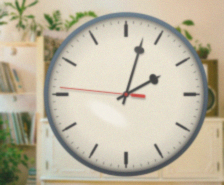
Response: 2:02:46
